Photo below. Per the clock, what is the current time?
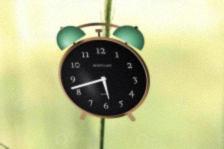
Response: 5:42
